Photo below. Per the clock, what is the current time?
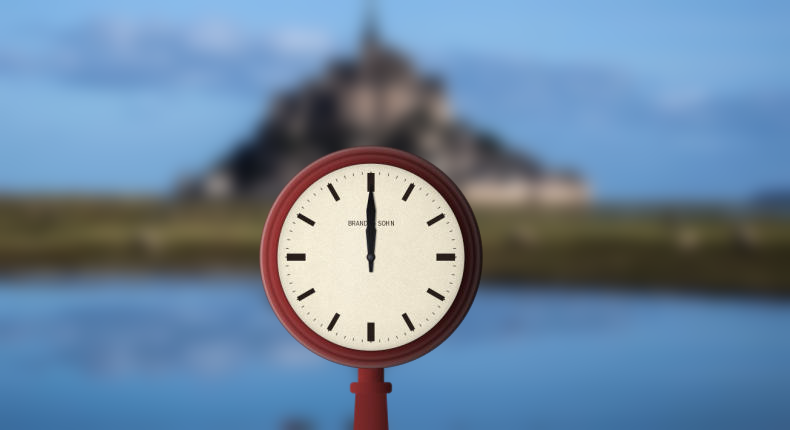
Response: 12:00
